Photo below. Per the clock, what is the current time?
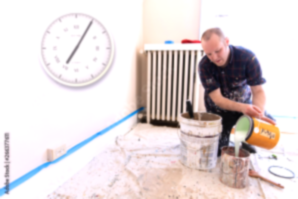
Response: 7:05
